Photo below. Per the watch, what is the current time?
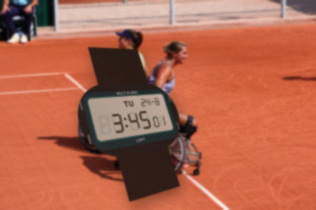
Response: 3:45:01
